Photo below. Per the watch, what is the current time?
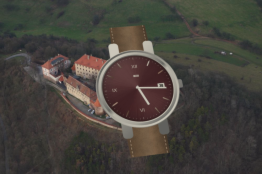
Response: 5:16
